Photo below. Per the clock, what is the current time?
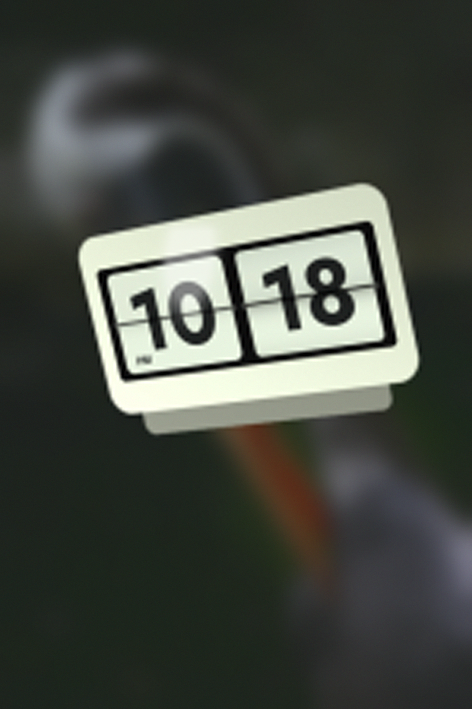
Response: 10:18
